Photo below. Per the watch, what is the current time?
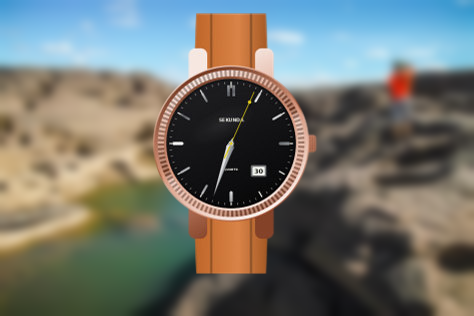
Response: 6:33:04
